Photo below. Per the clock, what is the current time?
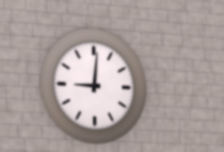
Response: 9:01
